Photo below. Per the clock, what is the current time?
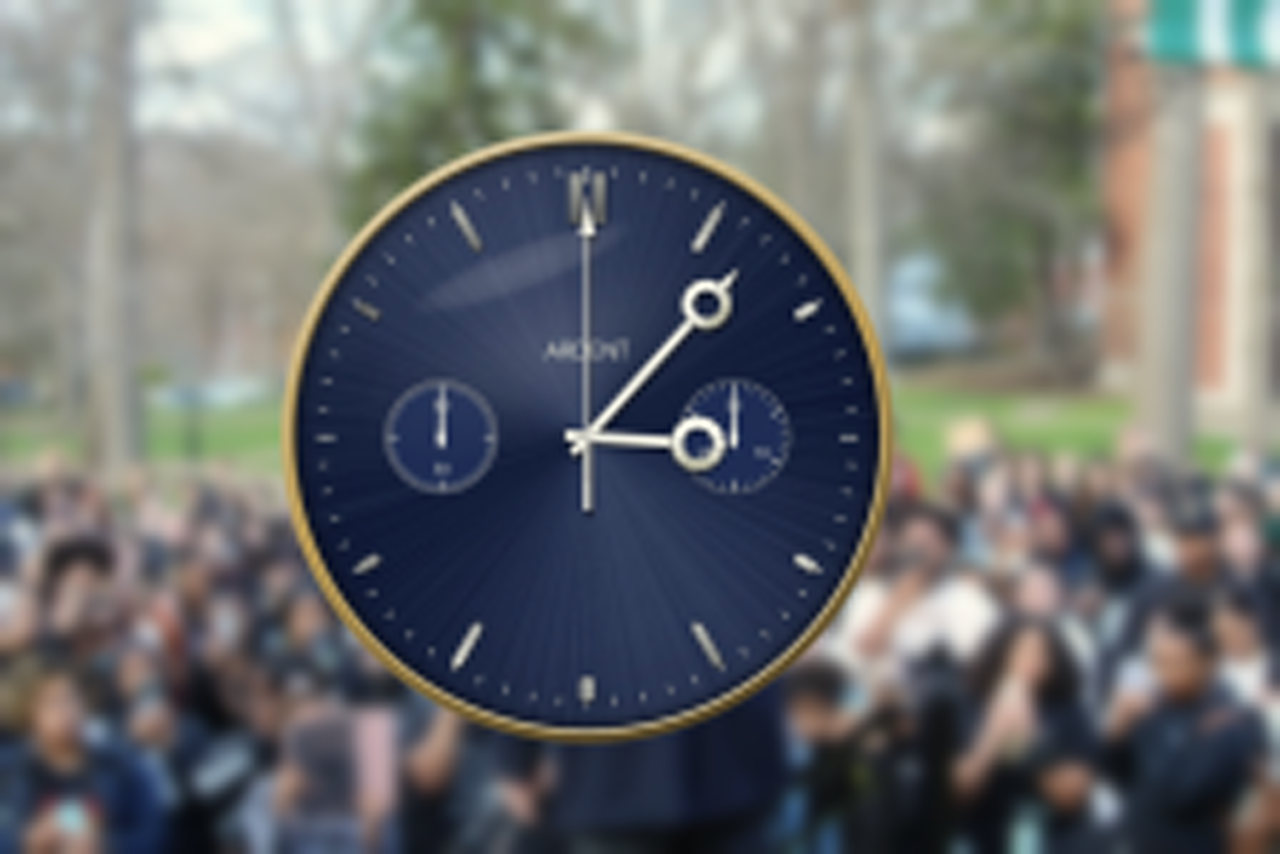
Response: 3:07
